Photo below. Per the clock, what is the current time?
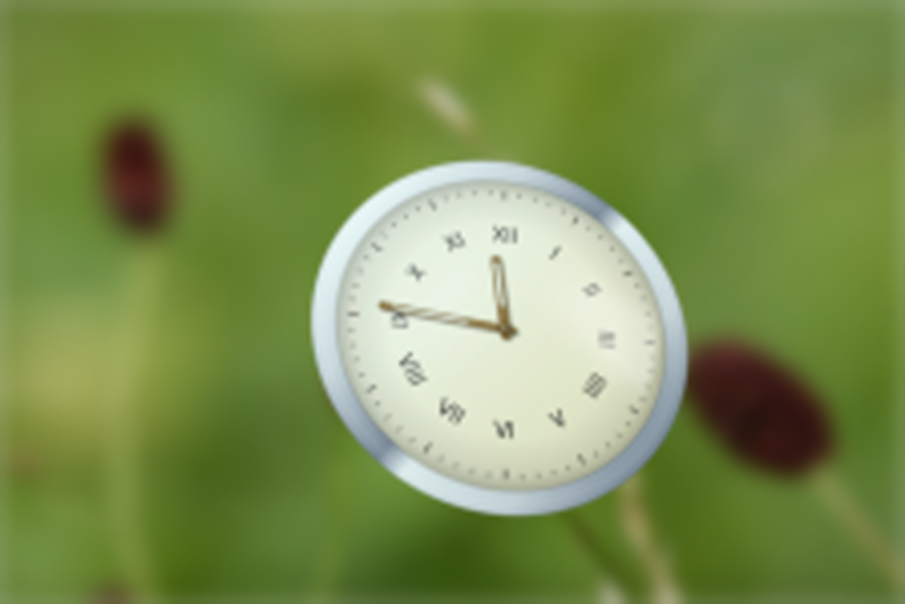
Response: 11:46
